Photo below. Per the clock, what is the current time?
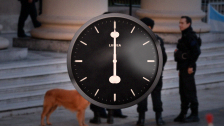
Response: 6:00
